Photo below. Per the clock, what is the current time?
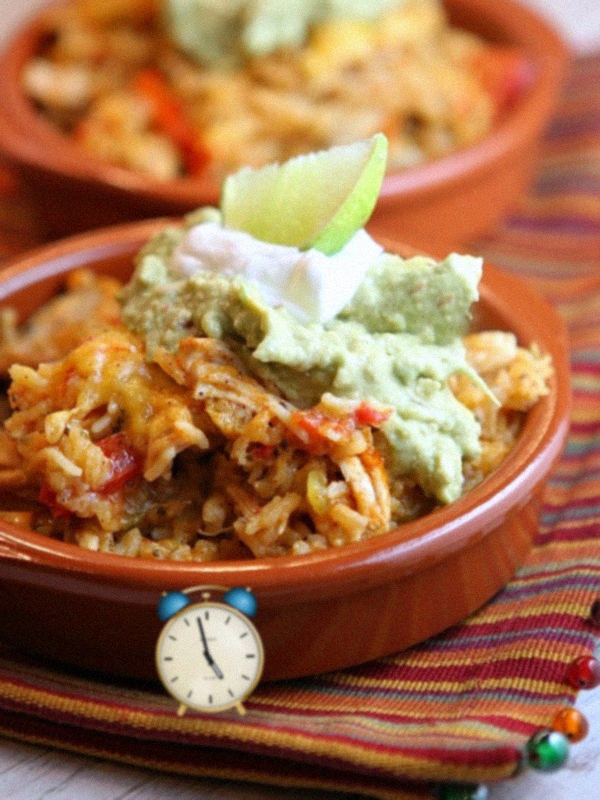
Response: 4:58
